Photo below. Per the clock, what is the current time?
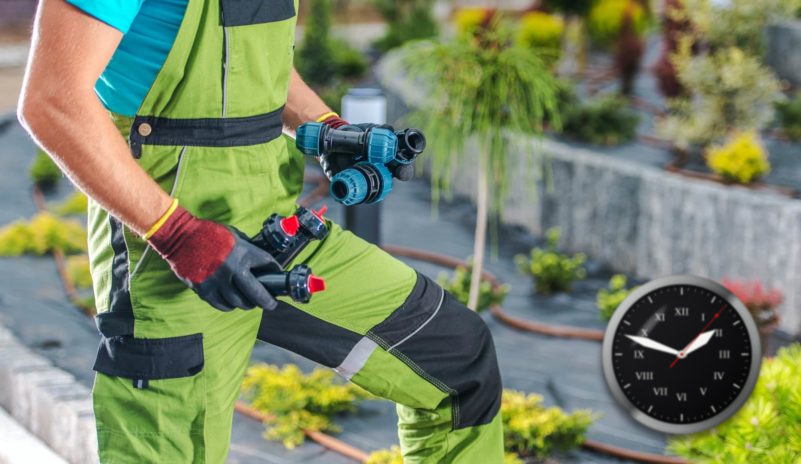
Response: 1:48:07
